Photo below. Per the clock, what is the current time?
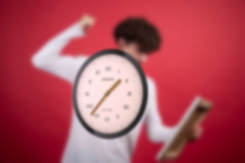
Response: 1:37
